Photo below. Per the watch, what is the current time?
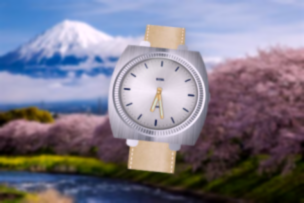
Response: 6:28
